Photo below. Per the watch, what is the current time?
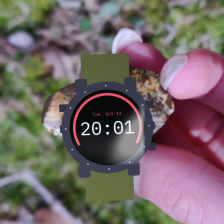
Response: 20:01
